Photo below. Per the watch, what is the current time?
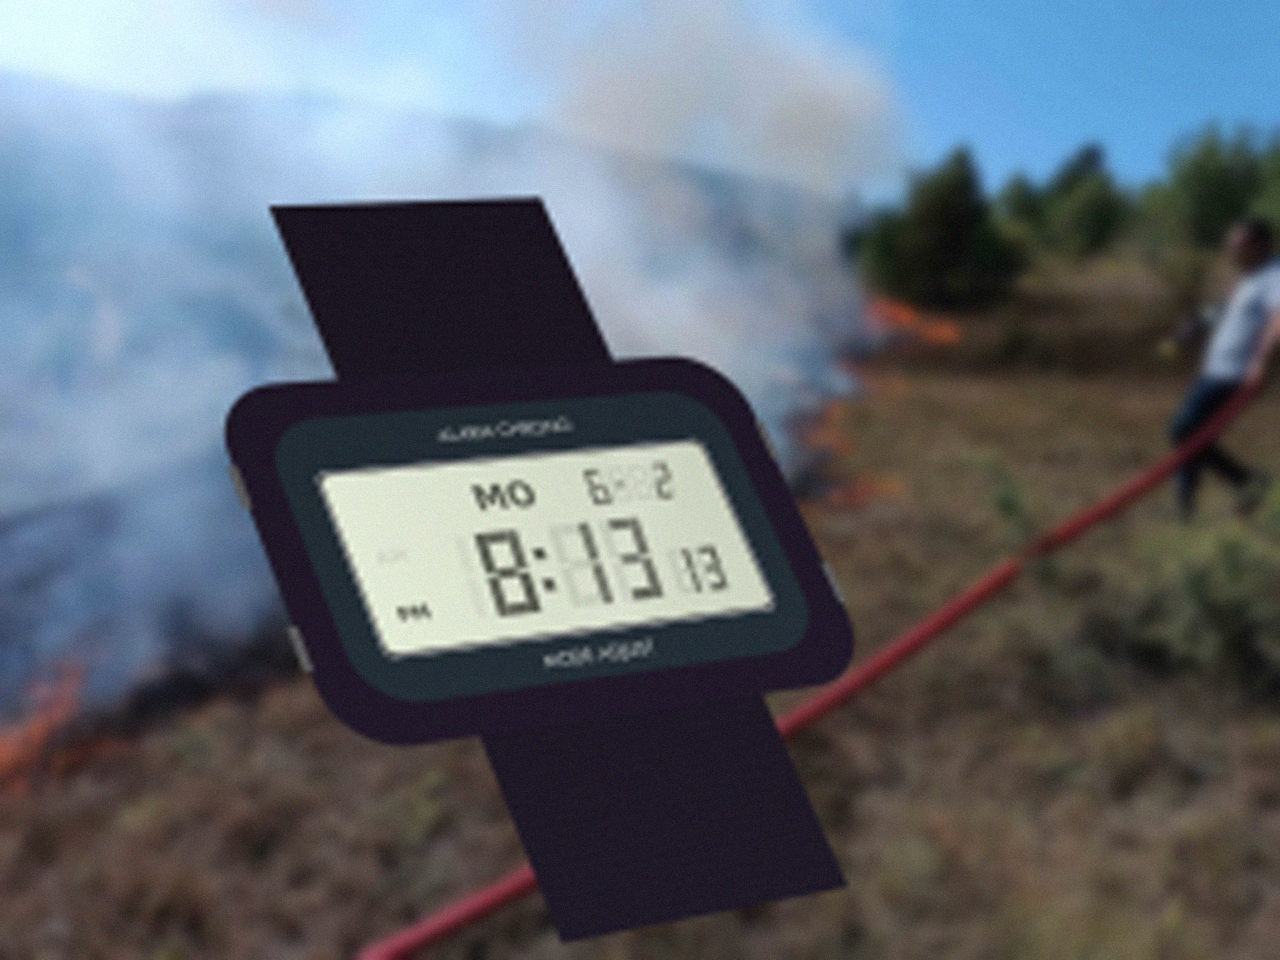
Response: 8:13:13
